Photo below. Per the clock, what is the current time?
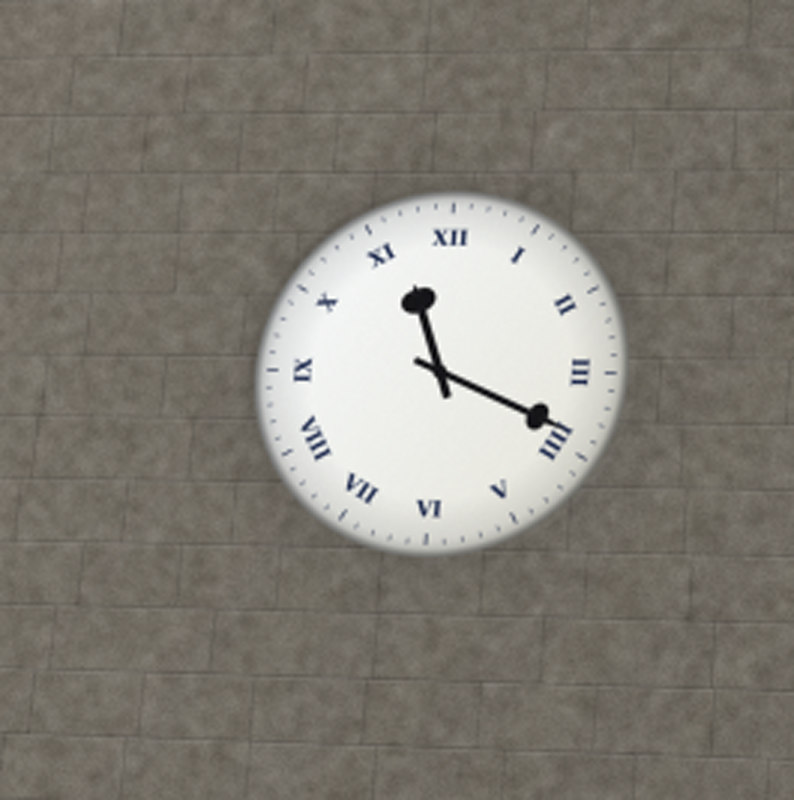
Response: 11:19
